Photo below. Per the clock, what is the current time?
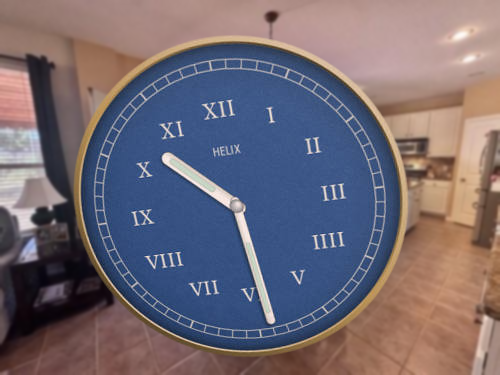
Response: 10:29
